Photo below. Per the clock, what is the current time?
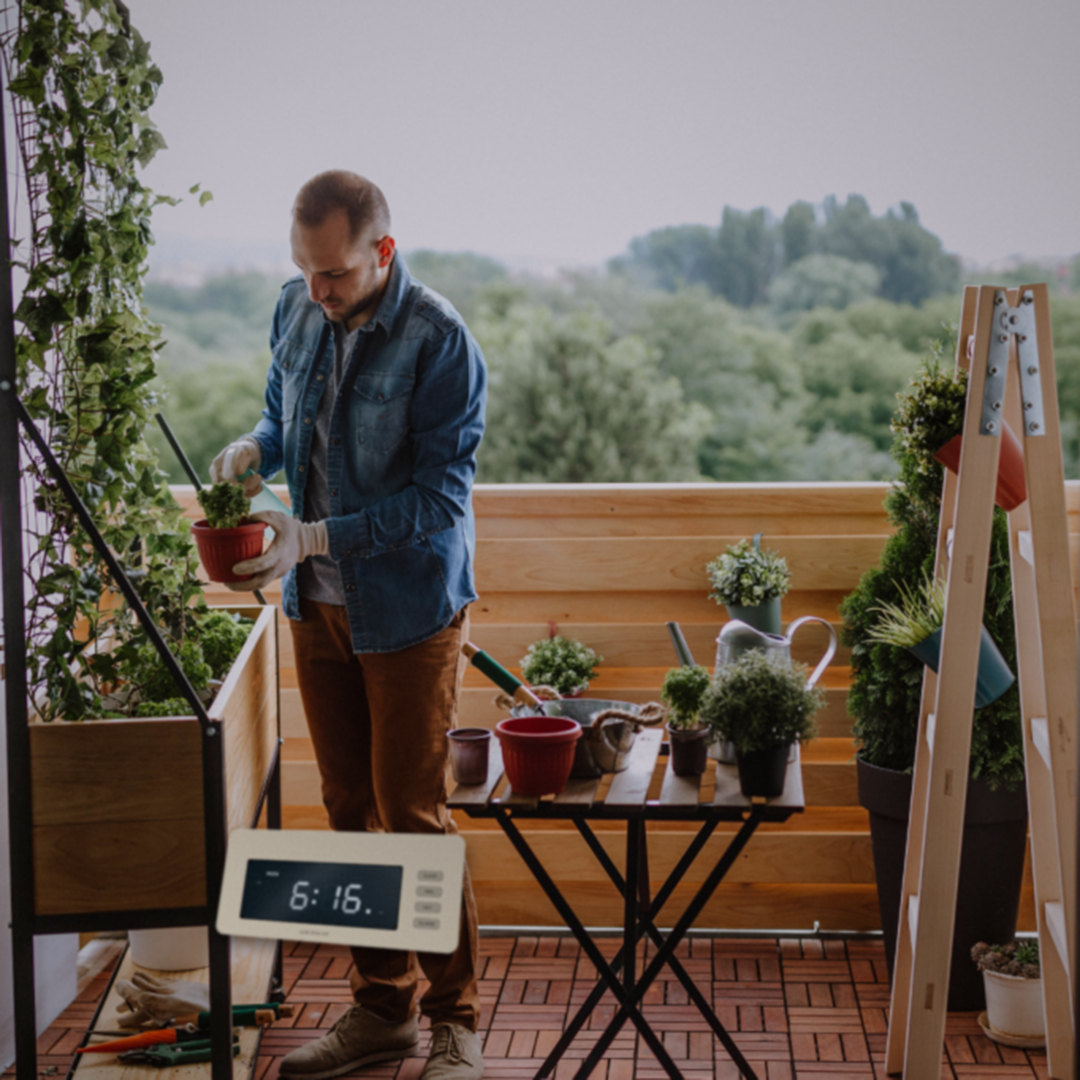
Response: 6:16
